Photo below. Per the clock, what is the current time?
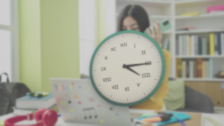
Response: 4:15
